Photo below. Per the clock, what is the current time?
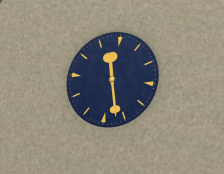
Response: 11:27
